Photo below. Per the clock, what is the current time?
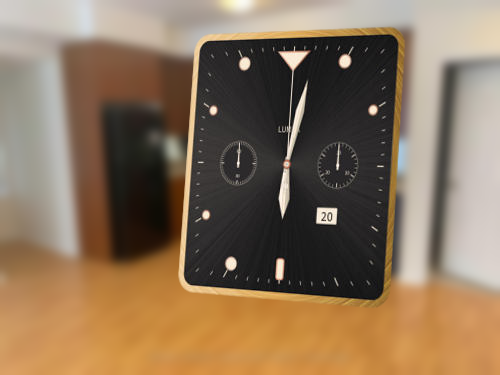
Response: 6:02
